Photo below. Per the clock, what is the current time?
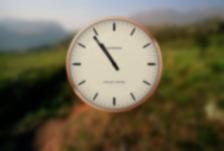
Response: 10:54
